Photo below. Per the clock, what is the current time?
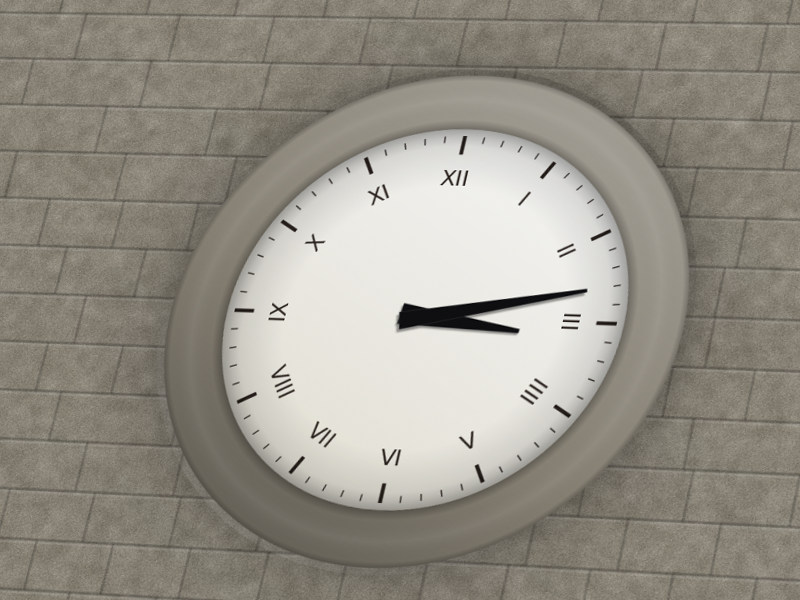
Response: 3:13
